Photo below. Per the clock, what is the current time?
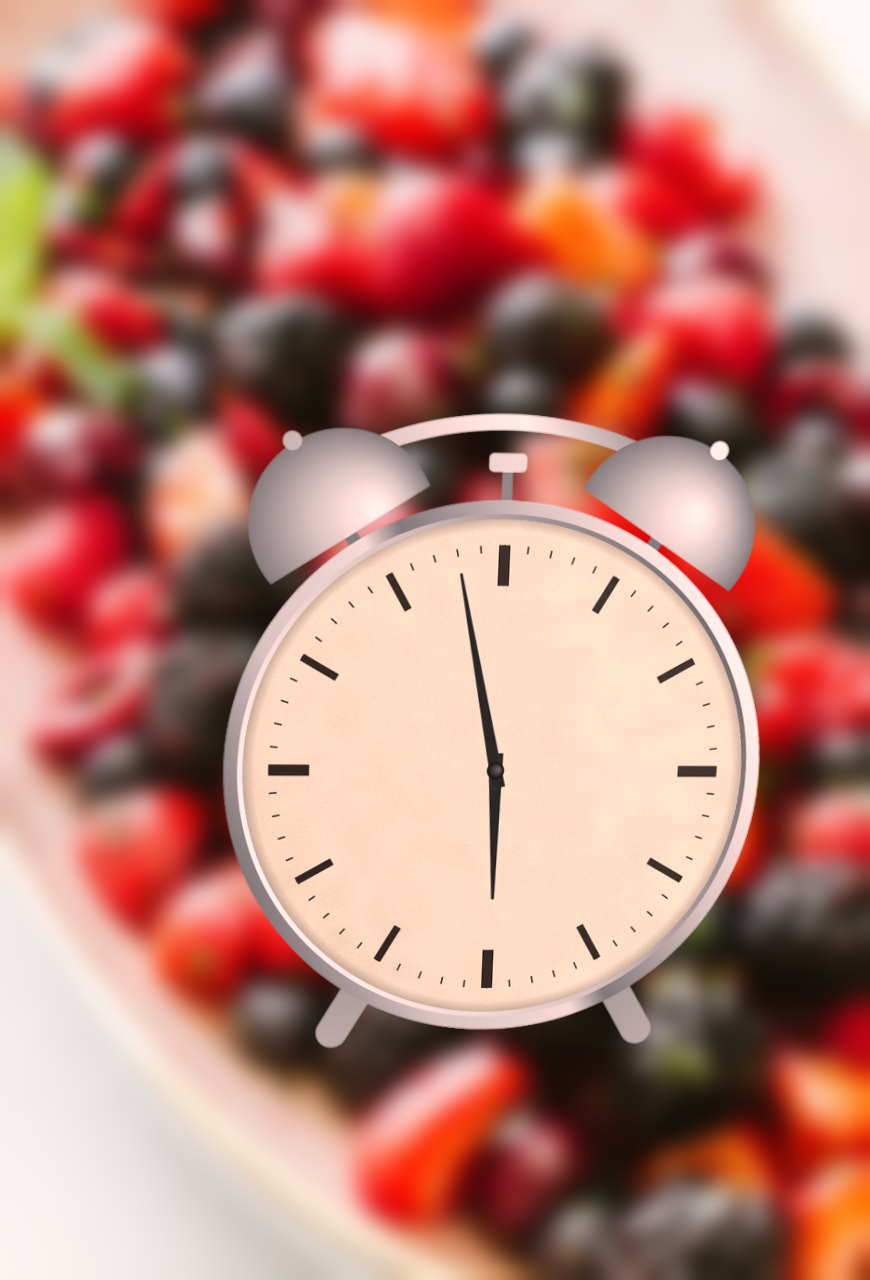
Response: 5:58
